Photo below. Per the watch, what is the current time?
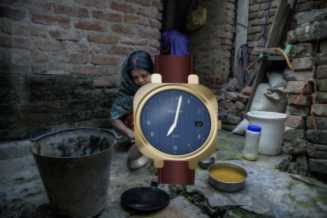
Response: 7:02
